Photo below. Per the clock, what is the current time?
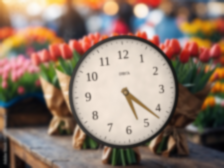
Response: 5:22
